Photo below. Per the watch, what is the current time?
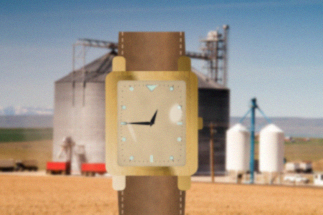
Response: 12:45
